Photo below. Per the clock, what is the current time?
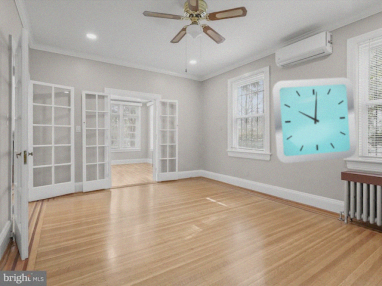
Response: 10:01
